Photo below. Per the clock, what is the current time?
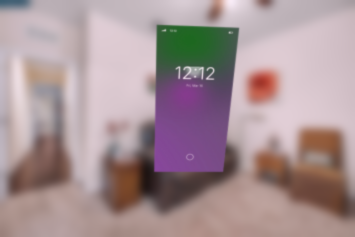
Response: 12:12
